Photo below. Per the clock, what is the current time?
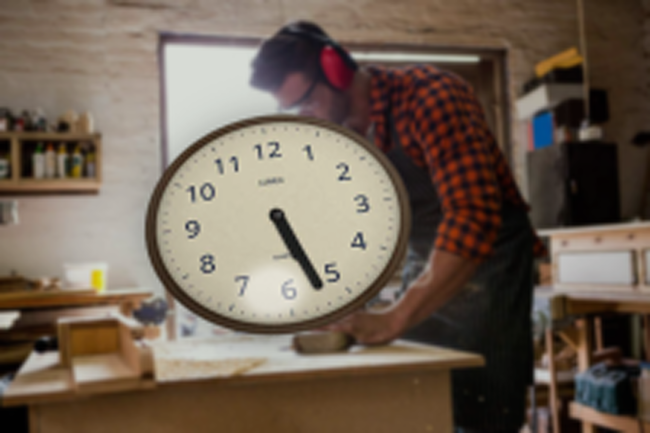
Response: 5:27
